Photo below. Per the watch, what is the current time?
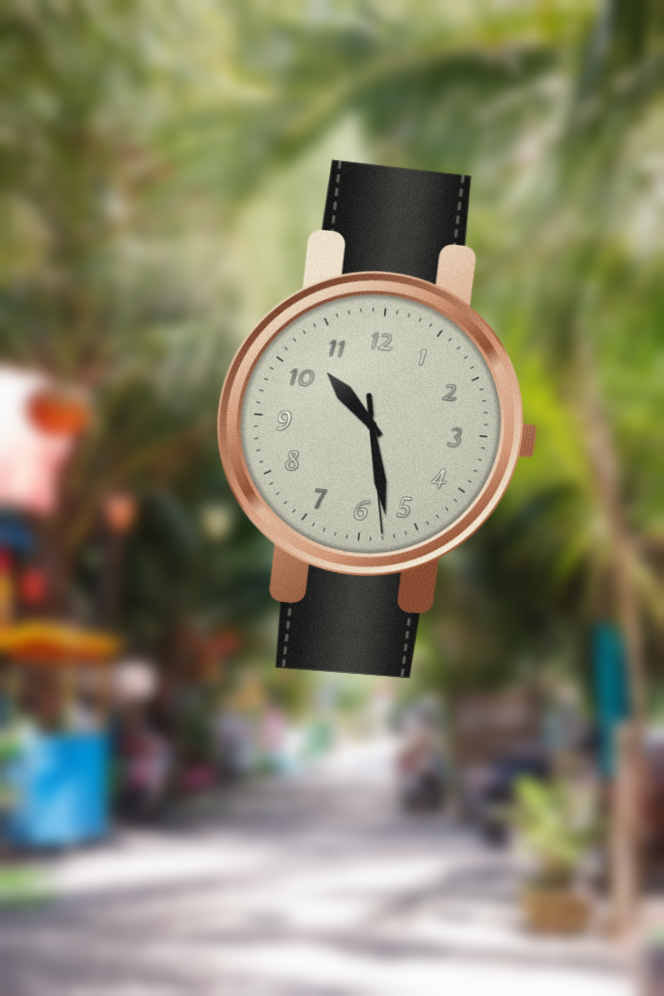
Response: 10:27:28
